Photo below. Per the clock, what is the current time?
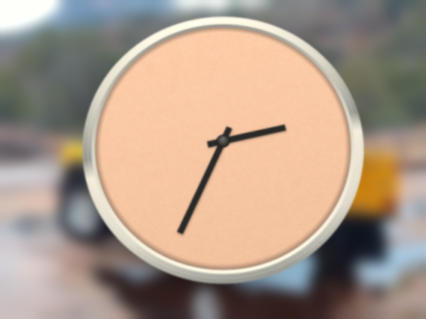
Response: 2:34
